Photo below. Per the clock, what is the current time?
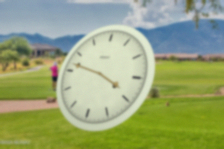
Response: 3:47
